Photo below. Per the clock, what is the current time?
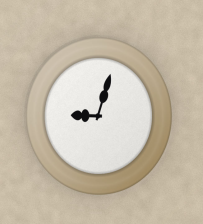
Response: 9:03
